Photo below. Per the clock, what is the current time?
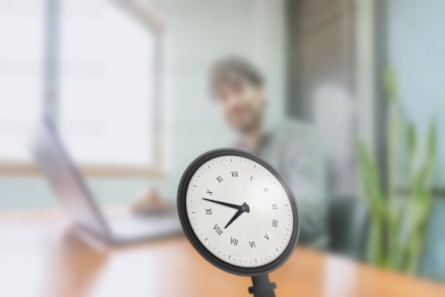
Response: 7:48
